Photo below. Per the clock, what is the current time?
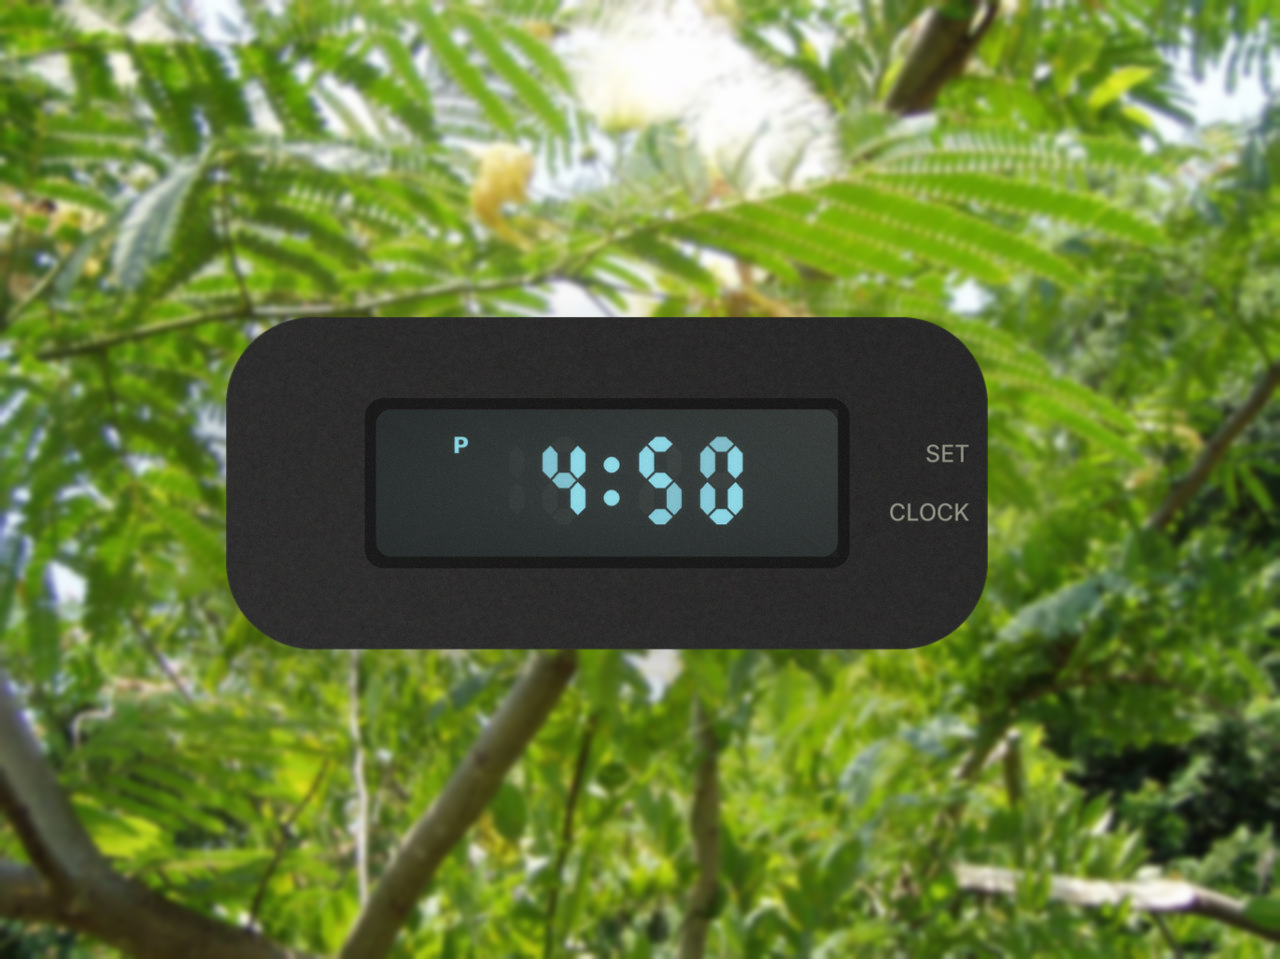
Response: 4:50
